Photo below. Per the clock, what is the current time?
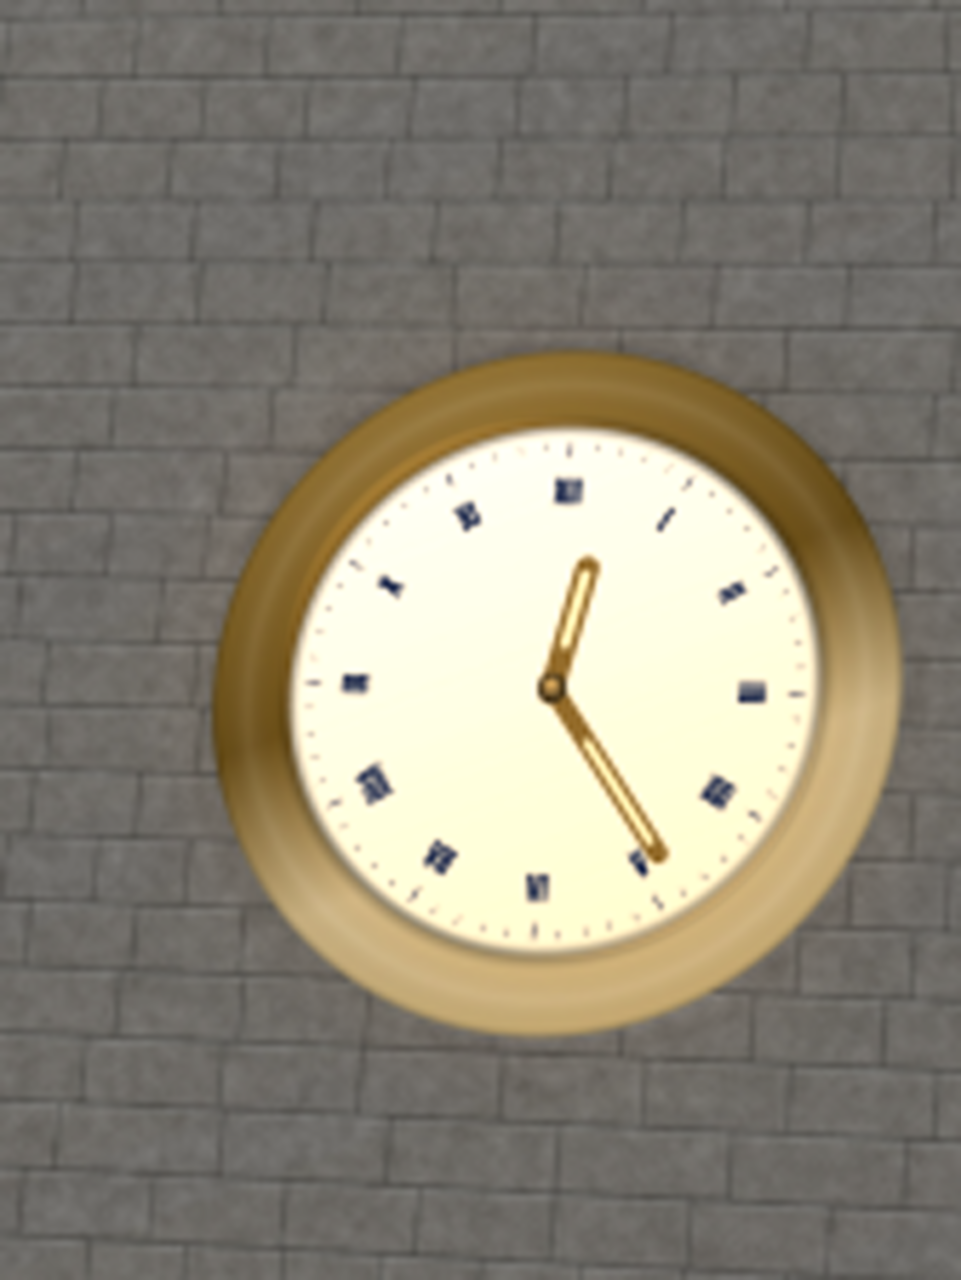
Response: 12:24
